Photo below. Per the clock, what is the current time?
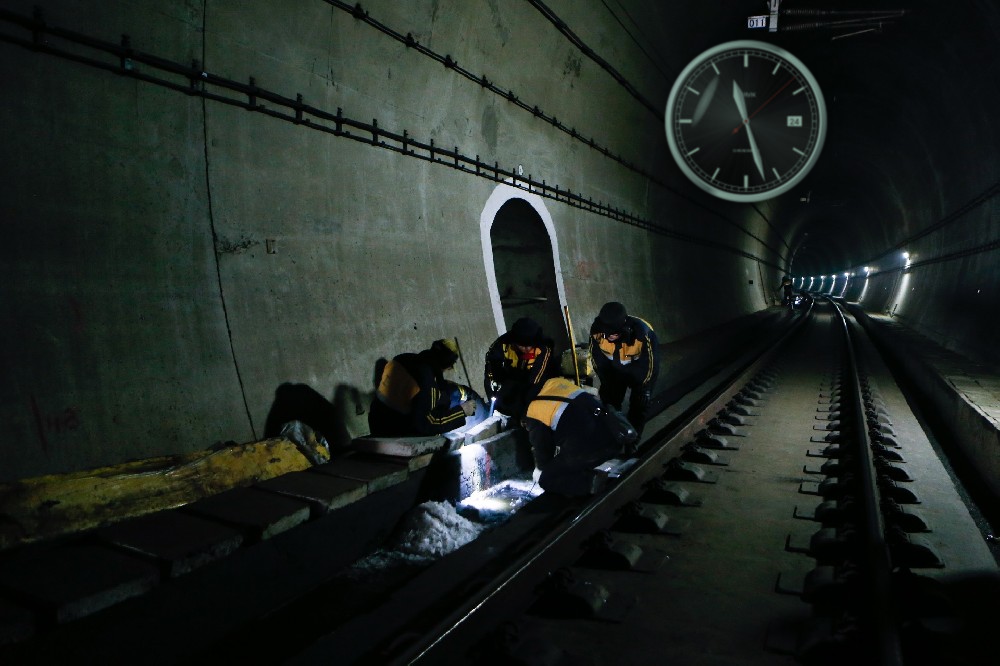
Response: 11:27:08
